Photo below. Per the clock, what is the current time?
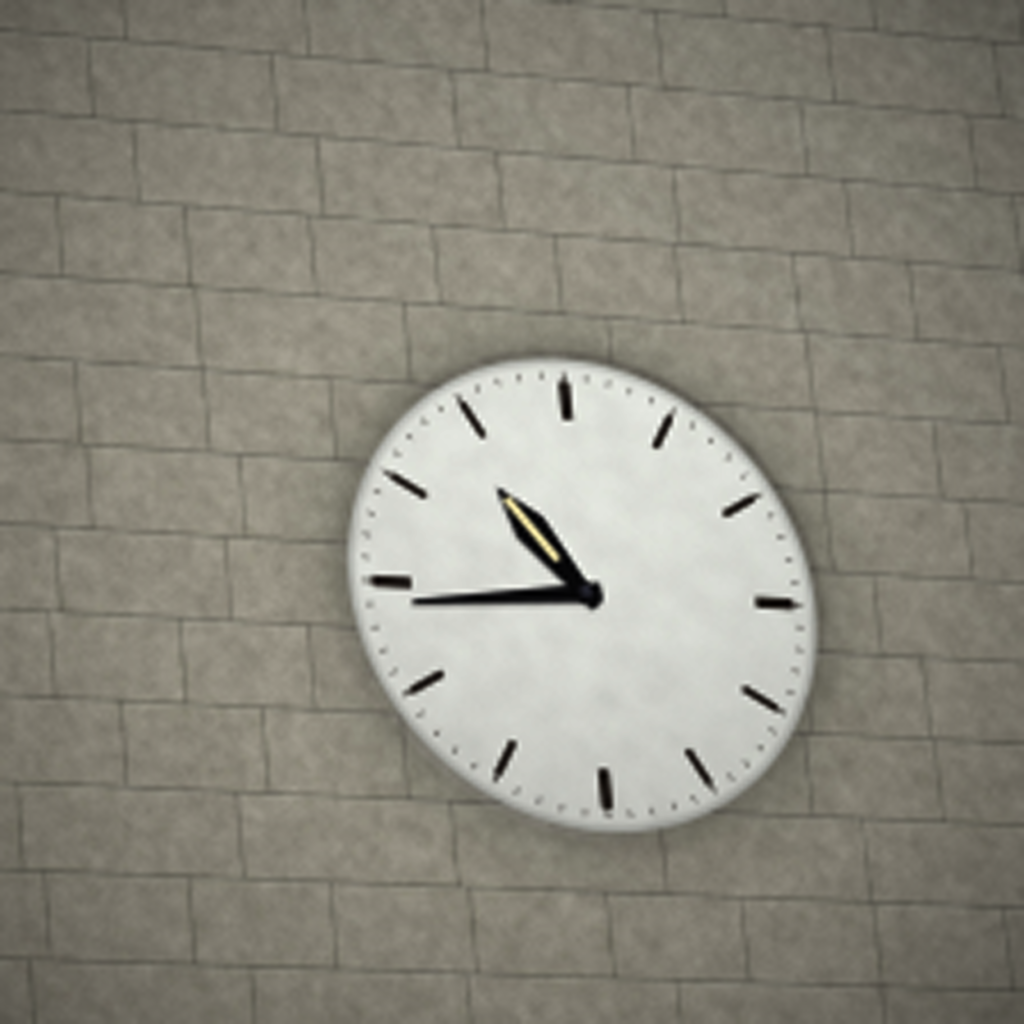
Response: 10:44
